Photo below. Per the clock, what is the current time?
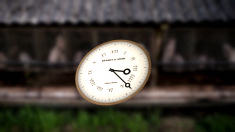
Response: 3:23
